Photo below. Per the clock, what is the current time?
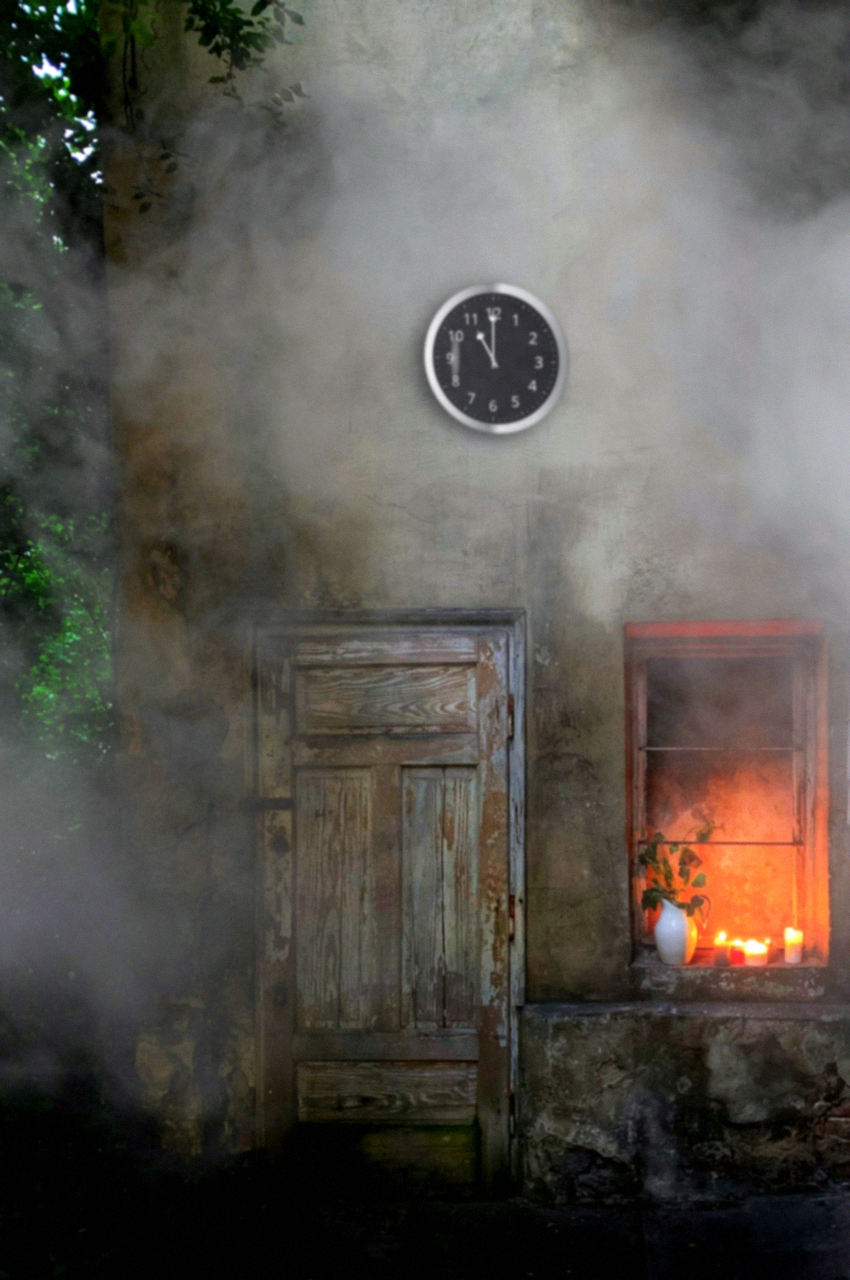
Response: 11:00
